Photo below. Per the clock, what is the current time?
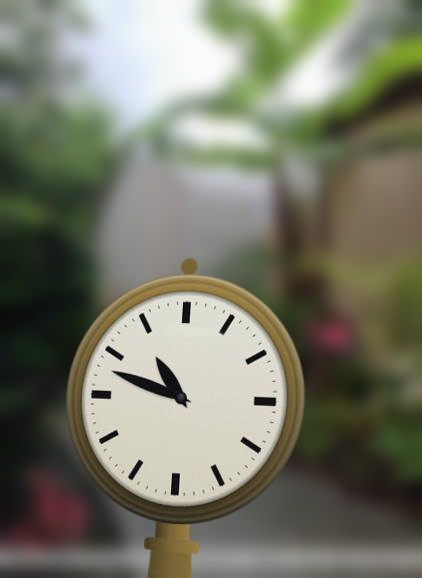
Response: 10:48
